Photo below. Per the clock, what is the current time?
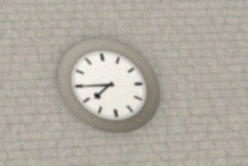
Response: 7:45
